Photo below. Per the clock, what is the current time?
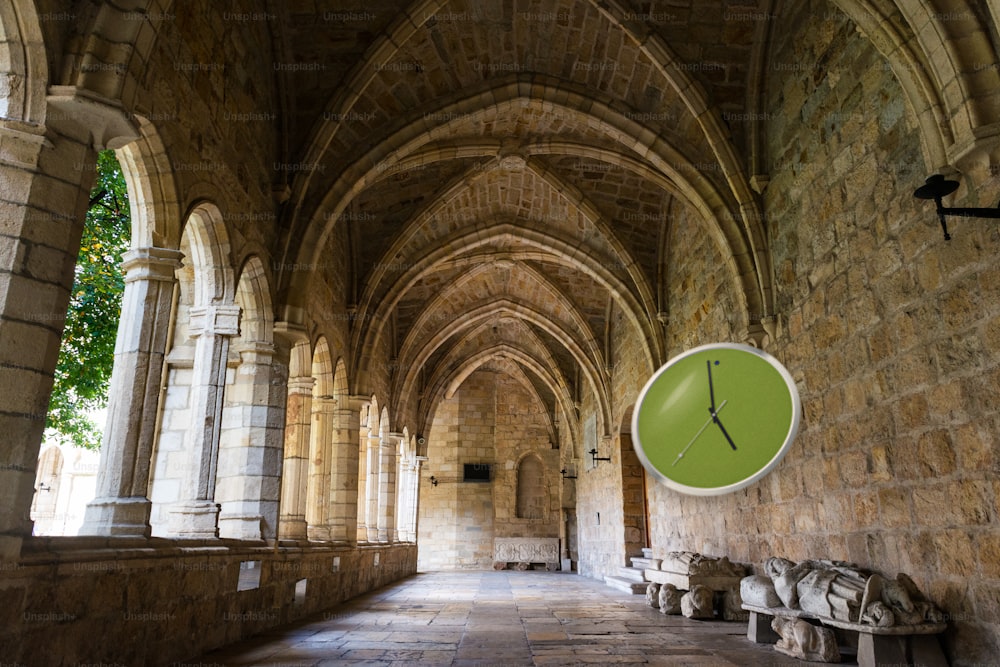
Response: 4:58:36
